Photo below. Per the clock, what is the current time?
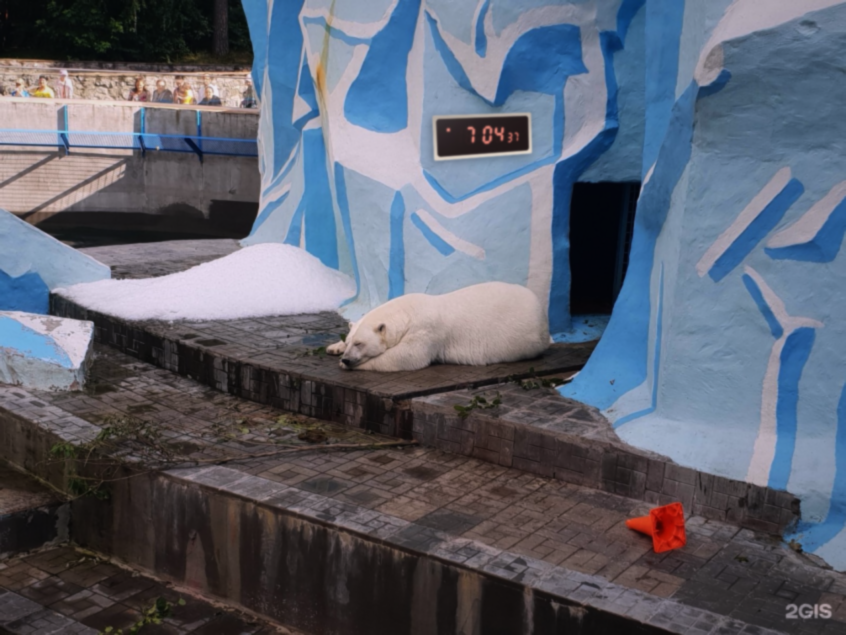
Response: 7:04
